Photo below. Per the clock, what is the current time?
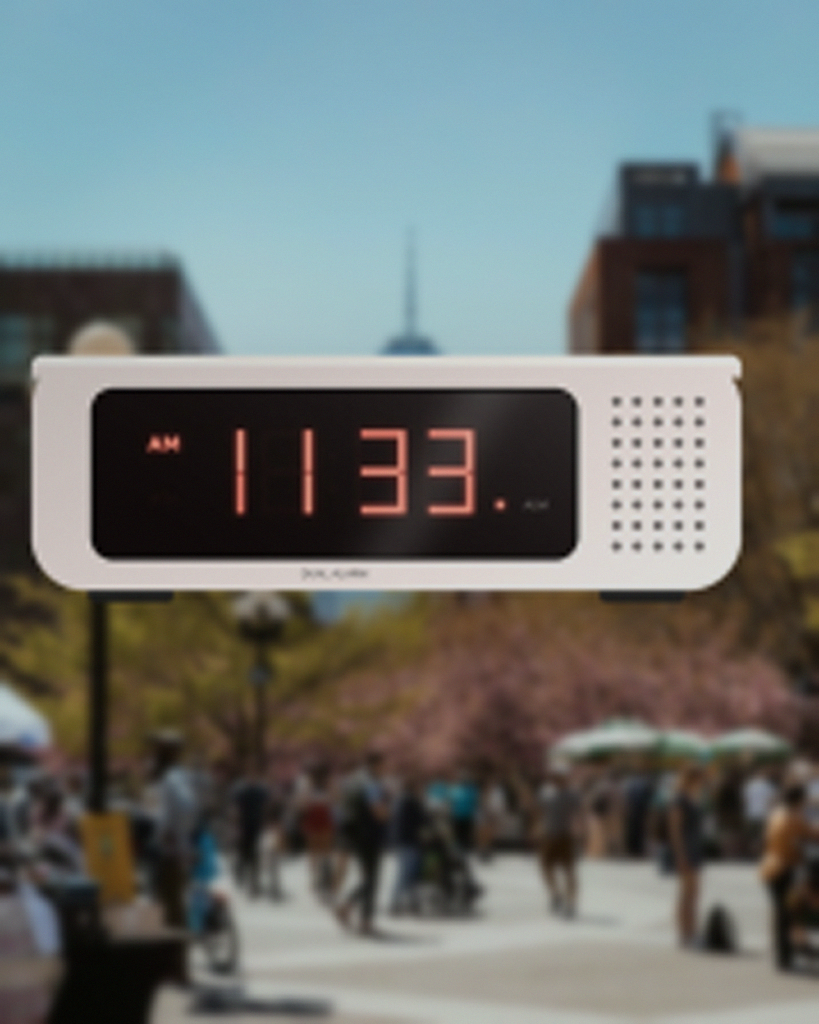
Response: 11:33
